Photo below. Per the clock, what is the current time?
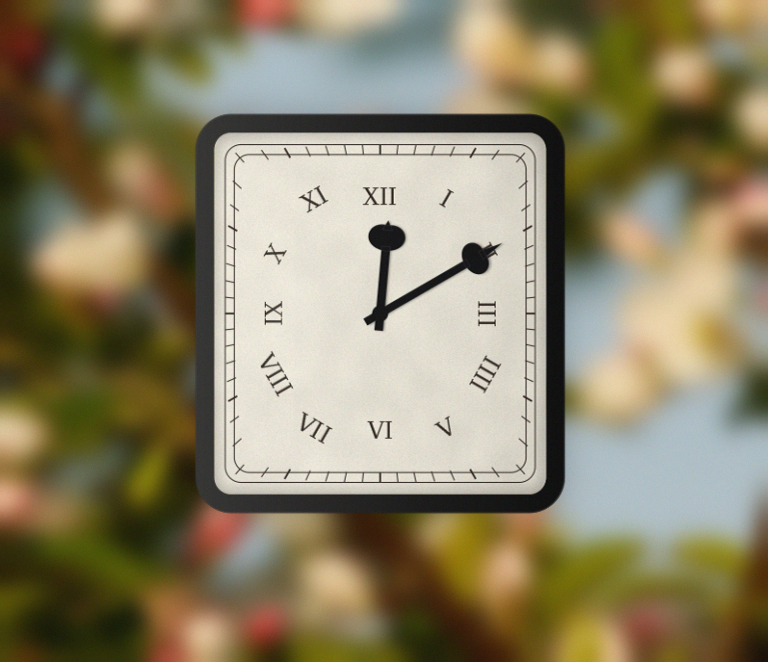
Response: 12:10
